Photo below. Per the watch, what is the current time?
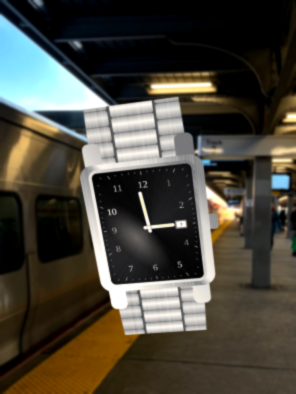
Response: 2:59
